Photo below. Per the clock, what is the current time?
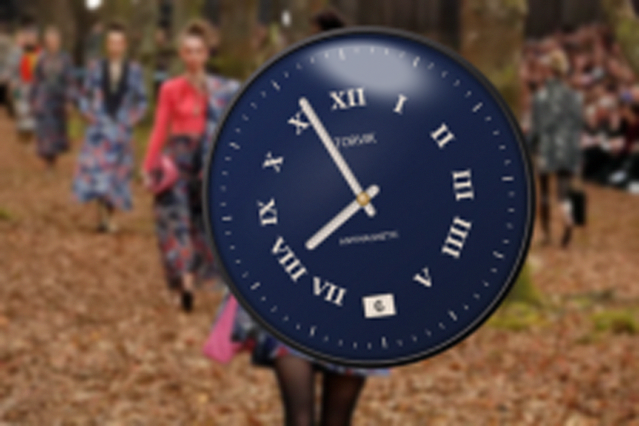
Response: 7:56
